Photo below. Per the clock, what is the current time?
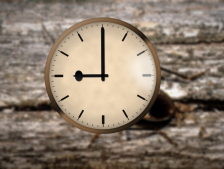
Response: 9:00
